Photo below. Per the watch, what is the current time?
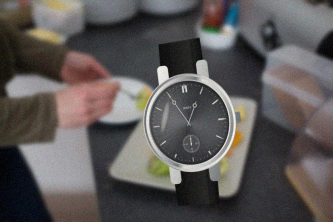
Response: 12:55
